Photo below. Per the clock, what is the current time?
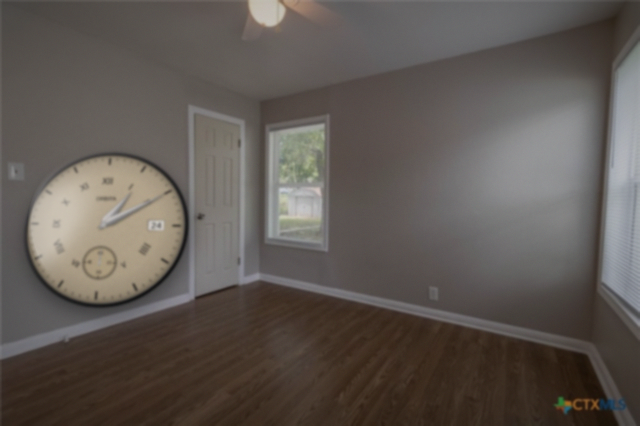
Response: 1:10
